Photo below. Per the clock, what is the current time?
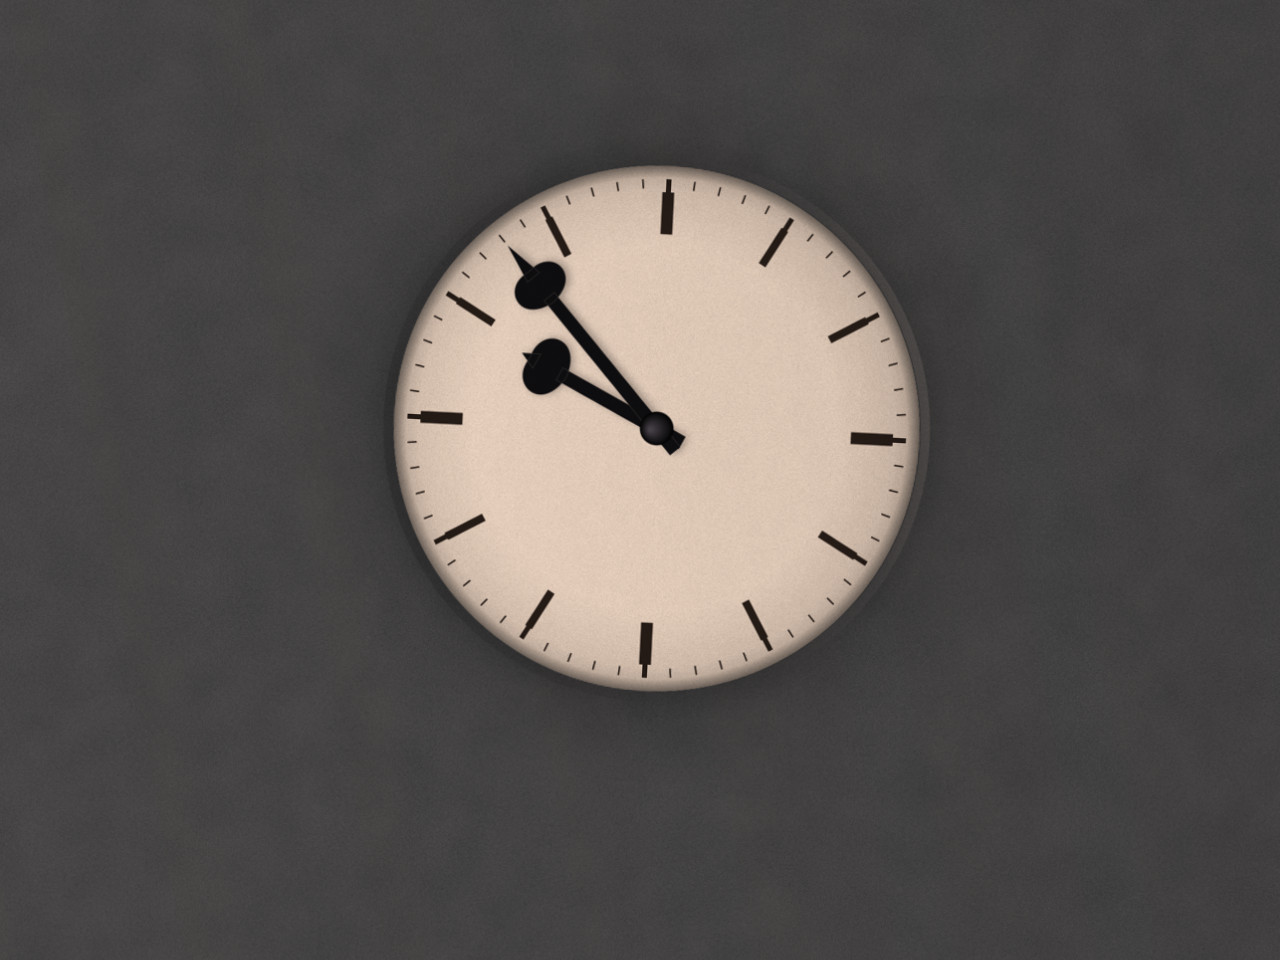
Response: 9:53
